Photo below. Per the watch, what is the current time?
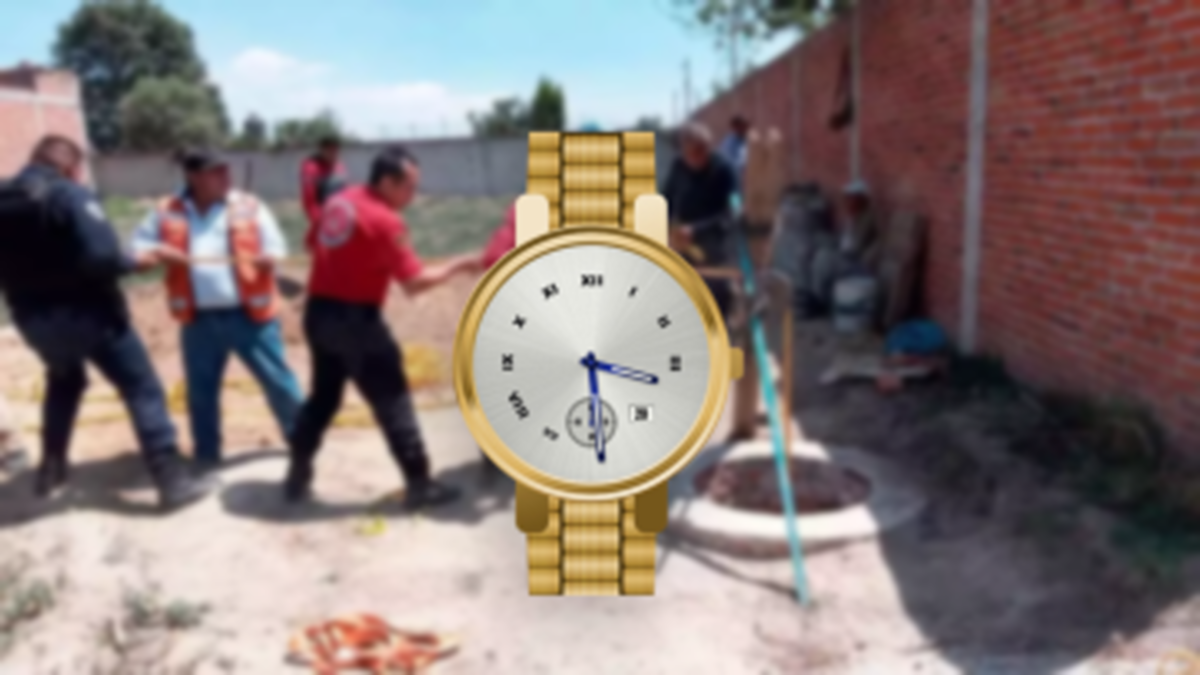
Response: 3:29
